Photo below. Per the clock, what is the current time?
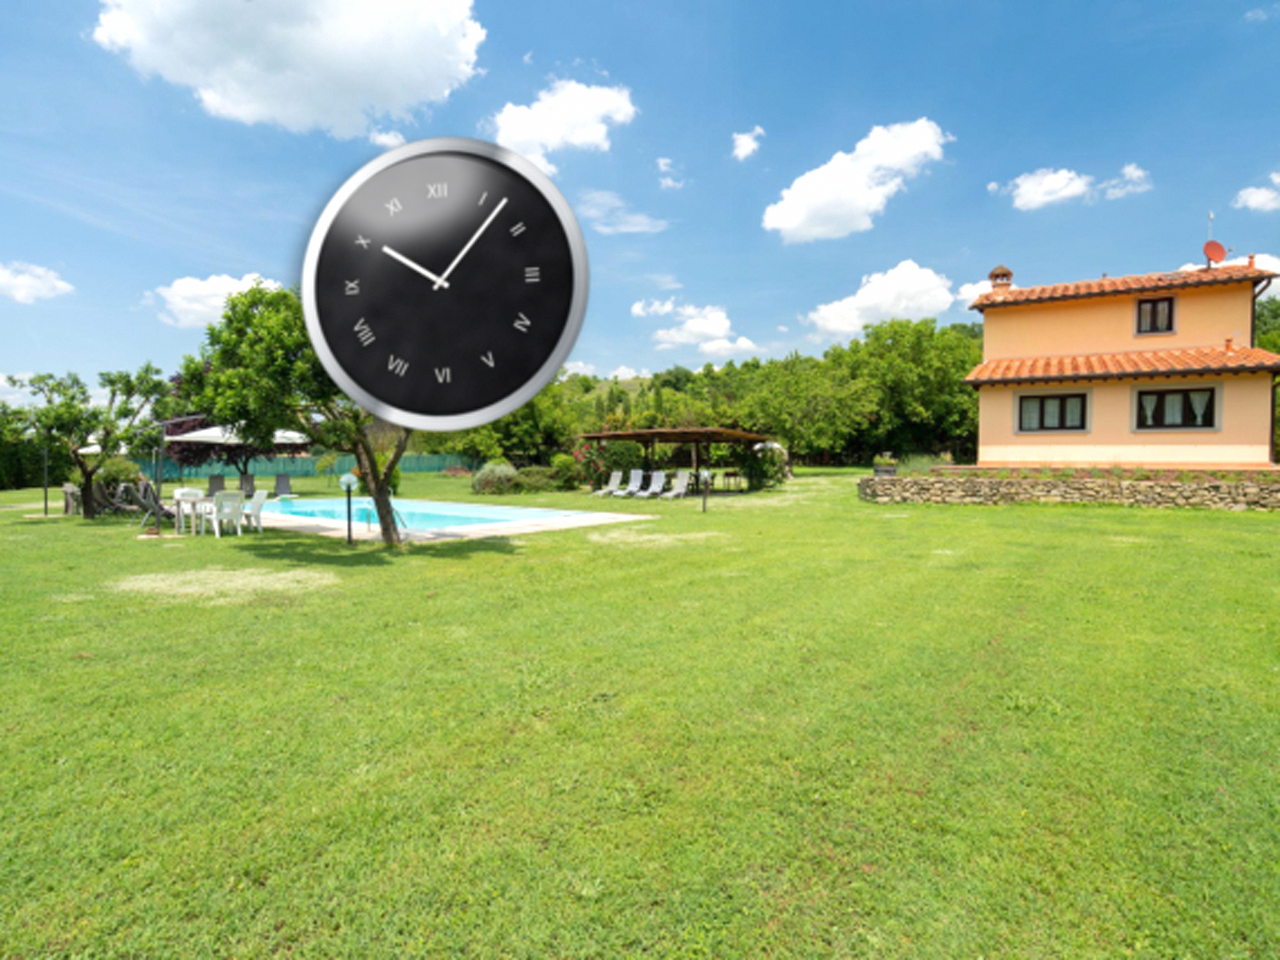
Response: 10:07
